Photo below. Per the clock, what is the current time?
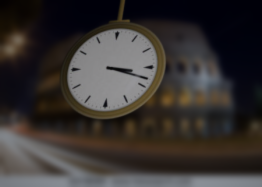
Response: 3:18
